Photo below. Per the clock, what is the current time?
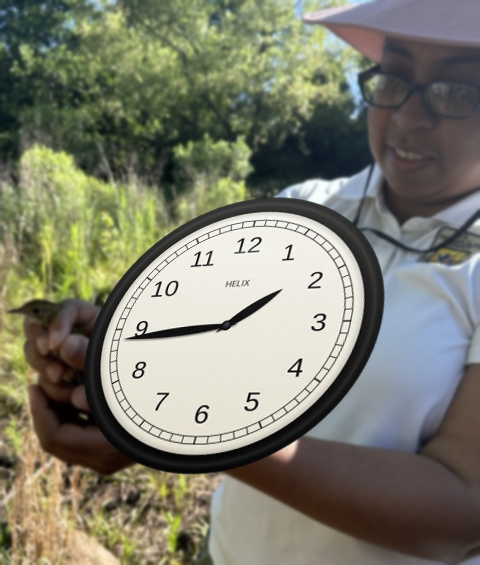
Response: 1:44
